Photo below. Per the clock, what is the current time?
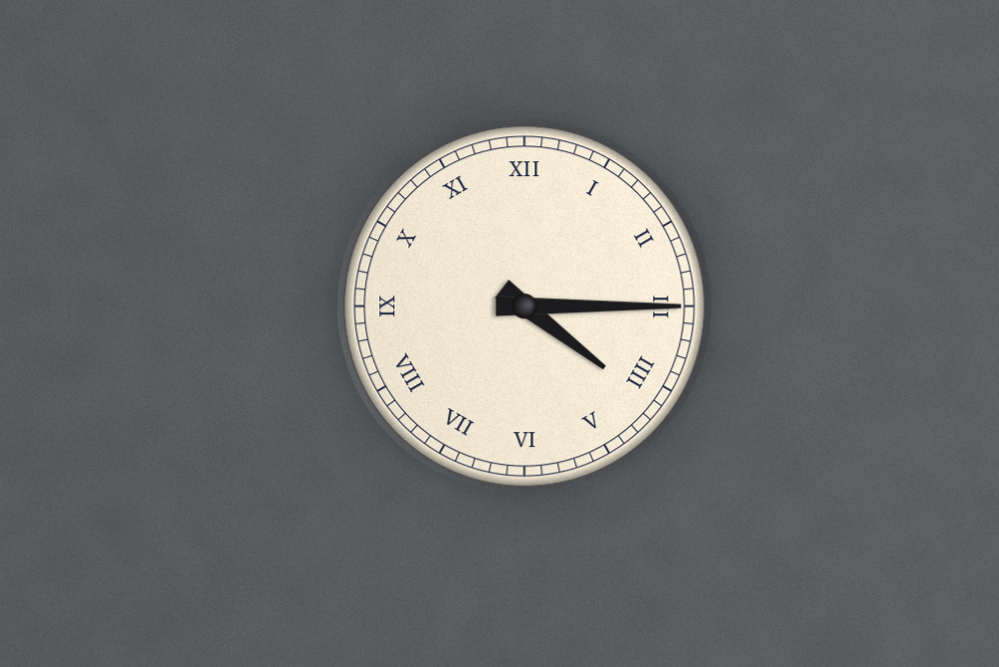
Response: 4:15
